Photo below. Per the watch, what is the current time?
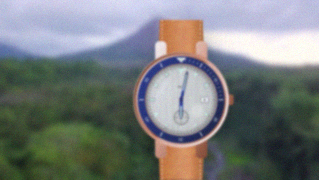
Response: 6:02
